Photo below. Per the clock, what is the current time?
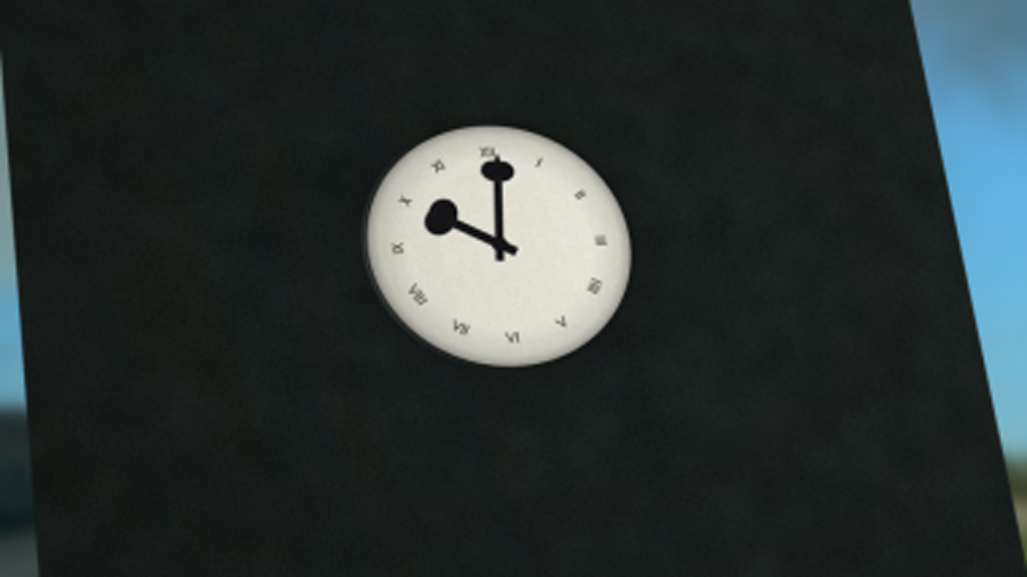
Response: 10:01
